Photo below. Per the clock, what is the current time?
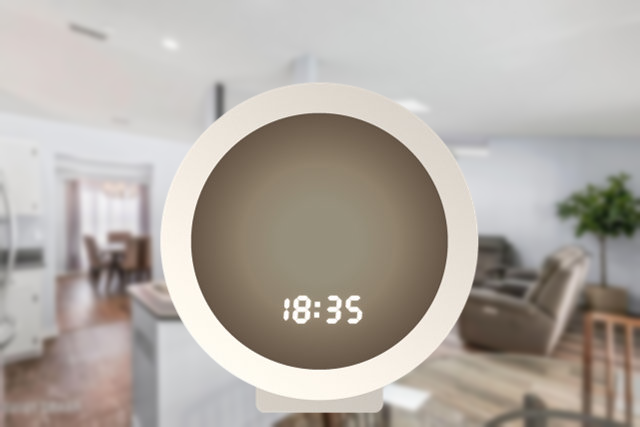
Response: 18:35
